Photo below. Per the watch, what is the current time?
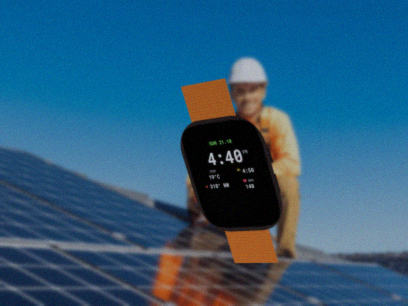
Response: 4:40
